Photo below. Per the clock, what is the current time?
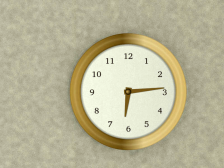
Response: 6:14
